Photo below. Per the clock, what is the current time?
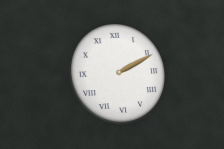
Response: 2:11
